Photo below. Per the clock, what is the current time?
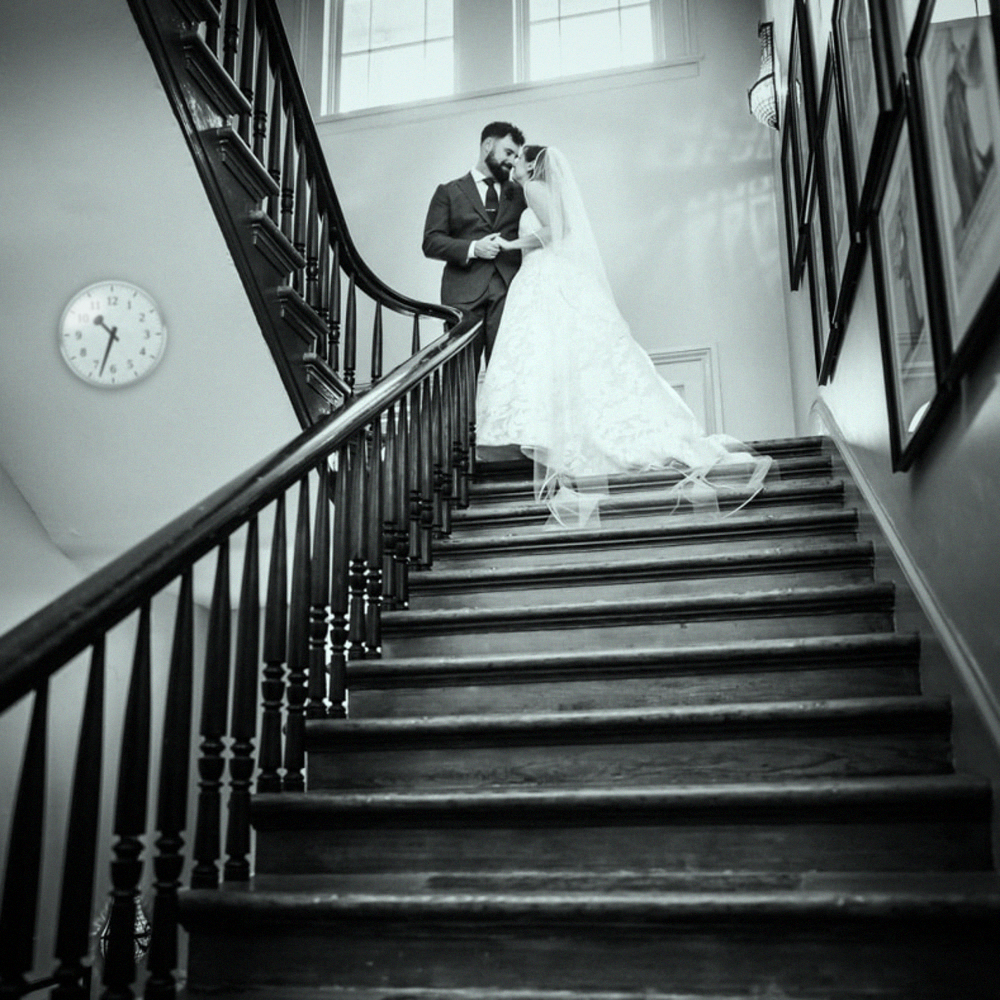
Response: 10:33
